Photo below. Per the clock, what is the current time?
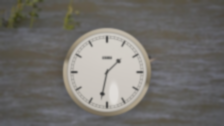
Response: 1:32
